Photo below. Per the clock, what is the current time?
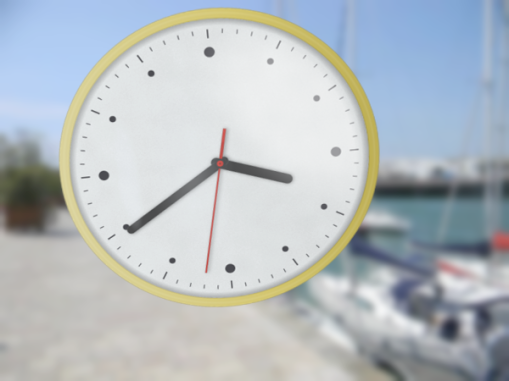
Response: 3:39:32
